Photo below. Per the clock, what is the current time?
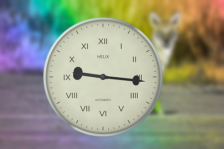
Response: 9:16
